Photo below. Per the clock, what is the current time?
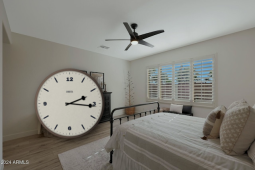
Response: 2:16
